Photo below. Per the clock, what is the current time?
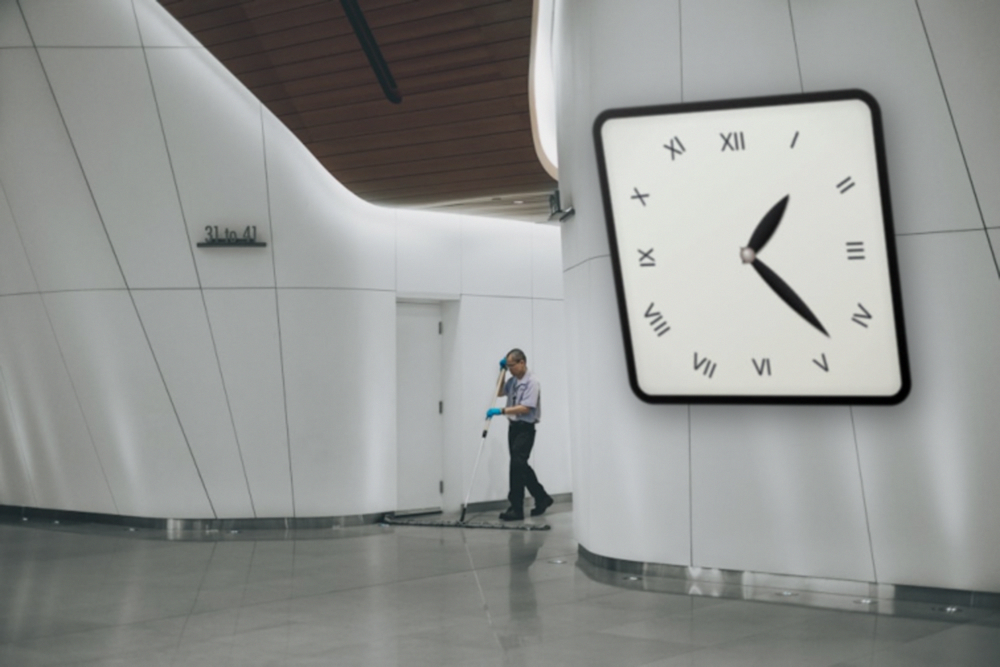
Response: 1:23
